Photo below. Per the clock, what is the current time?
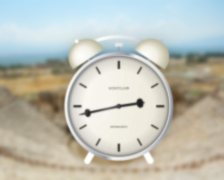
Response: 2:43
